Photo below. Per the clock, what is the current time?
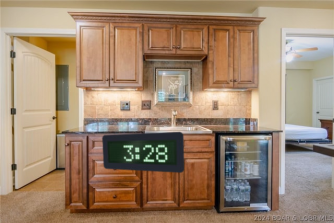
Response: 3:28
